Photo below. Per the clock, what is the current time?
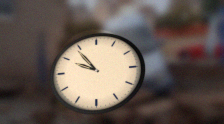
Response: 9:54
